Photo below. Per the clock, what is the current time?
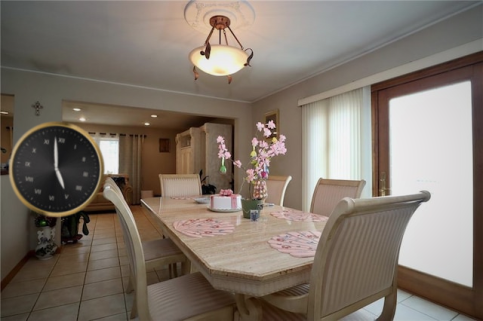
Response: 4:58
